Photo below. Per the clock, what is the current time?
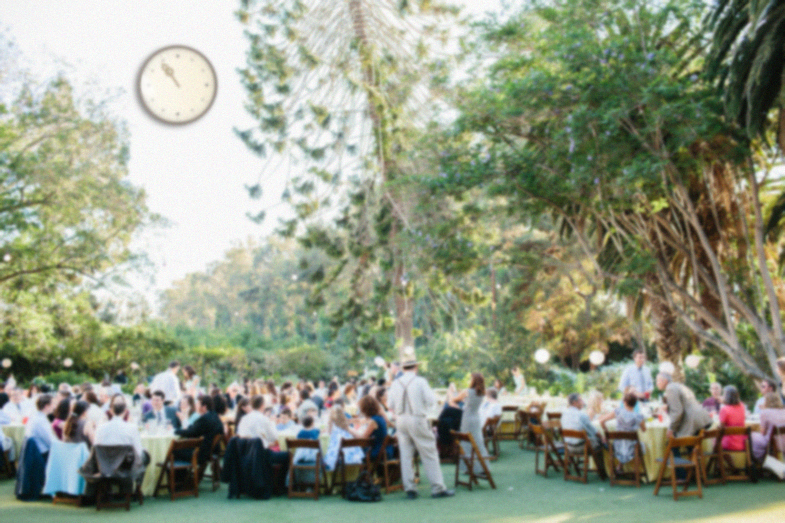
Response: 10:54
